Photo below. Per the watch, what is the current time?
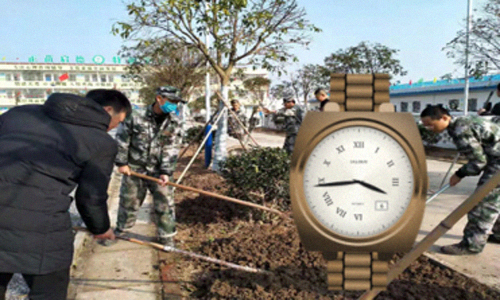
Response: 3:44
